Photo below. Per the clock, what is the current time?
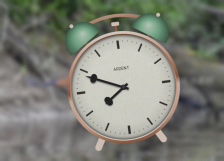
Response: 7:49
